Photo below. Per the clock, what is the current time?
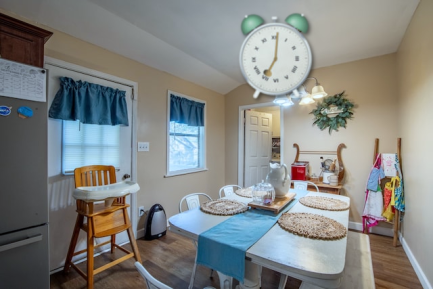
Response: 7:01
